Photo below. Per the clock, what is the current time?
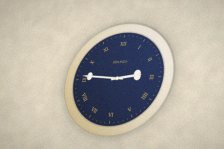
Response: 2:46
